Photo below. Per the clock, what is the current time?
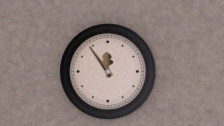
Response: 11:54
